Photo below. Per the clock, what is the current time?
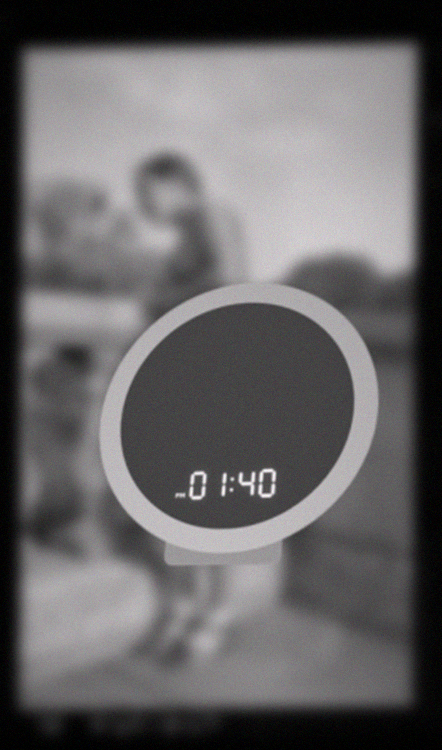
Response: 1:40
